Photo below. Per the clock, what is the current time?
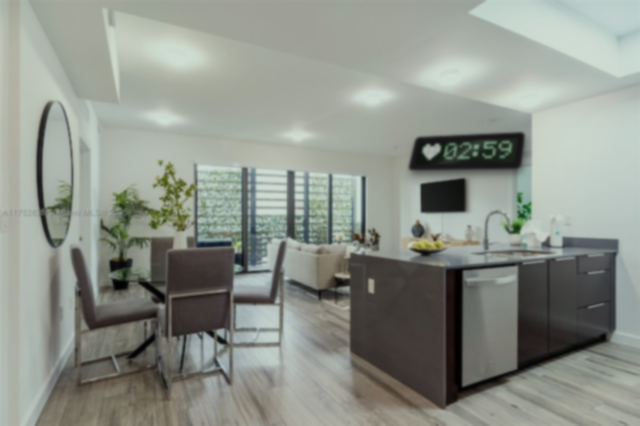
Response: 2:59
